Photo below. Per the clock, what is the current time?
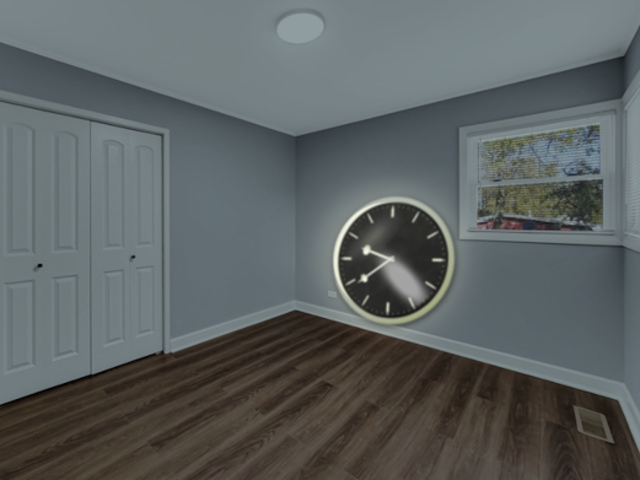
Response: 9:39
